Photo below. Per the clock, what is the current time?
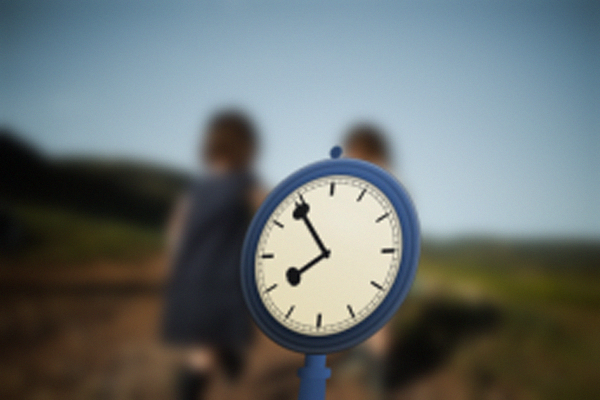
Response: 7:54
